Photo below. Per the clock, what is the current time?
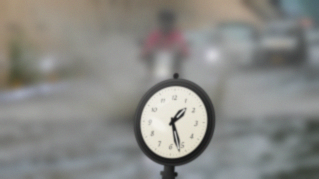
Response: 1:27
